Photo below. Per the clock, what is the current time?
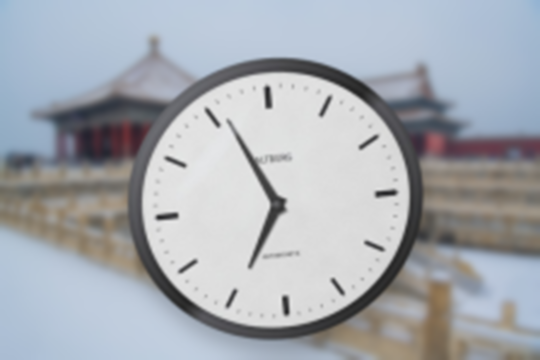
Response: 6:56
